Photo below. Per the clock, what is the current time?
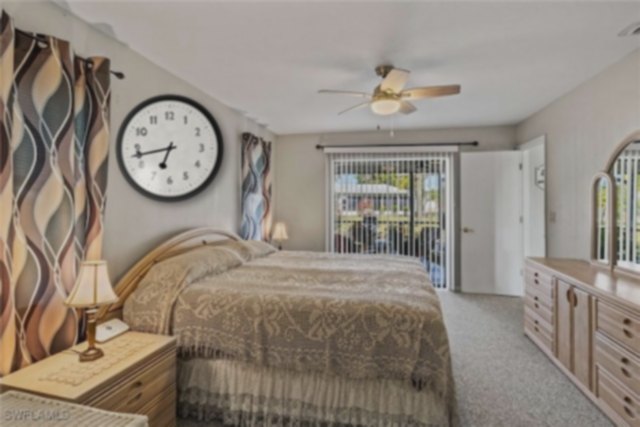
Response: 6:43
